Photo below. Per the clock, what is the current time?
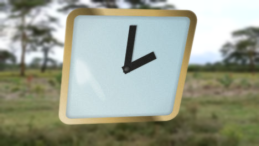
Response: 2:00
